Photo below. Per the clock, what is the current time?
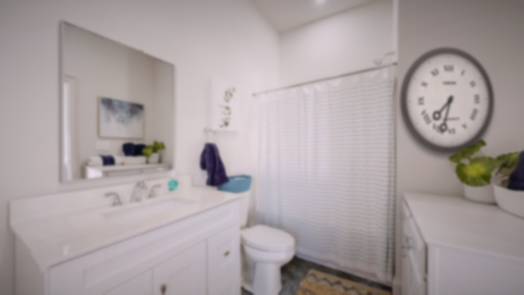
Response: 7:33
